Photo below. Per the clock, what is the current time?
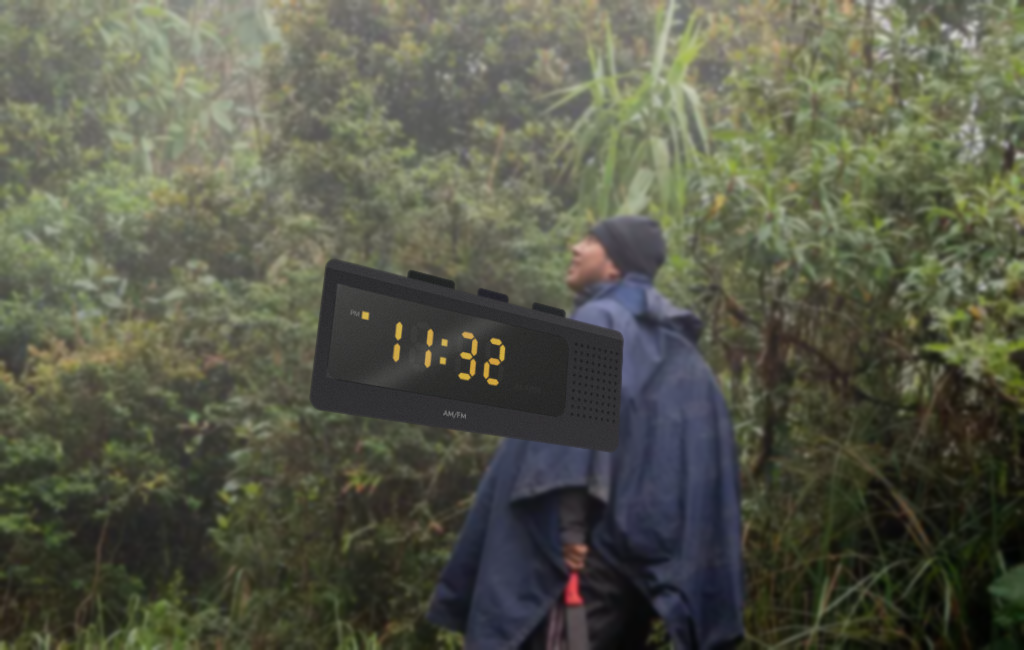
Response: 11:32
